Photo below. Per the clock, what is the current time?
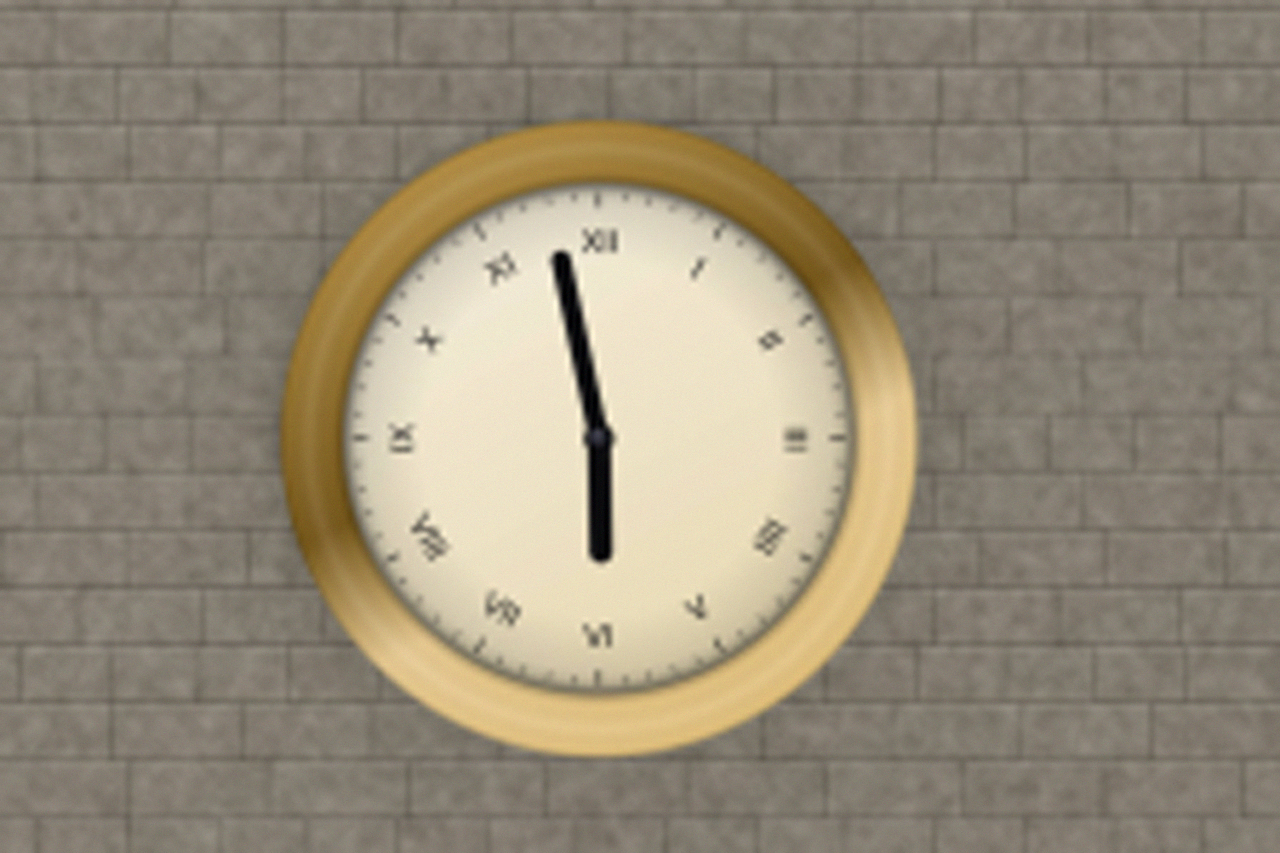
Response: 5:58
